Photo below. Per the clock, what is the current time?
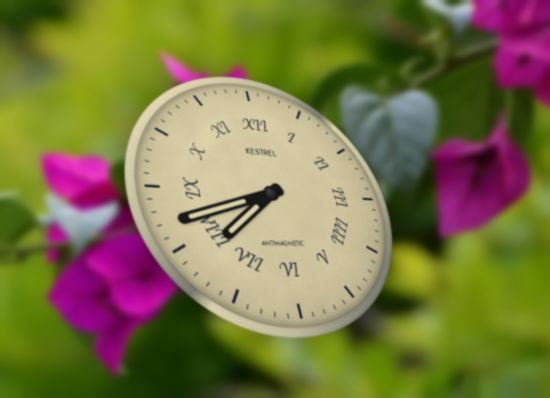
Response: 7:42
